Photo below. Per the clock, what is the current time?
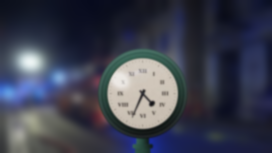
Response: 4:34
